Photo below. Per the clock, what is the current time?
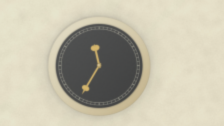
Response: 11:35
